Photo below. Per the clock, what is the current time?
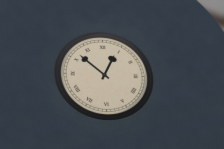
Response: 12:52
